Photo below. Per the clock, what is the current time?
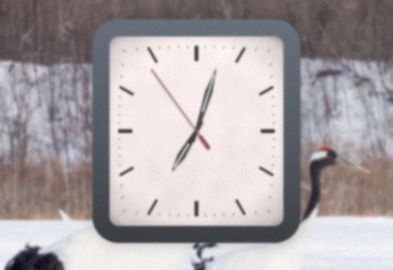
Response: 7:02:54
